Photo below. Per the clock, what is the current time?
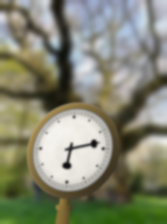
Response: 6:13
